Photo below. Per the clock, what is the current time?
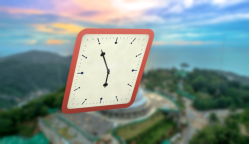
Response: 5:55
